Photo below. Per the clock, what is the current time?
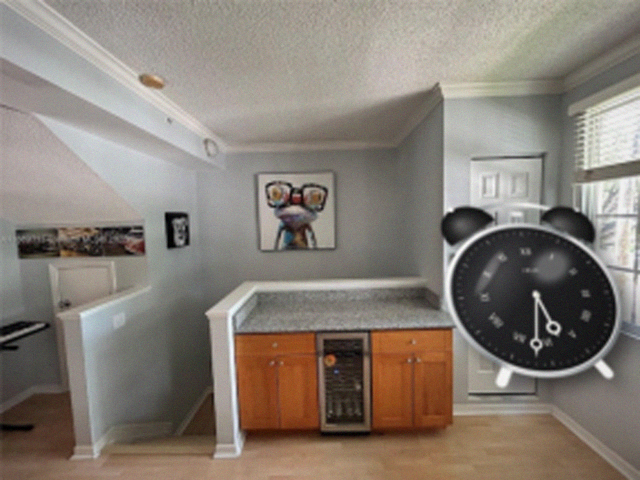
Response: 5:32
